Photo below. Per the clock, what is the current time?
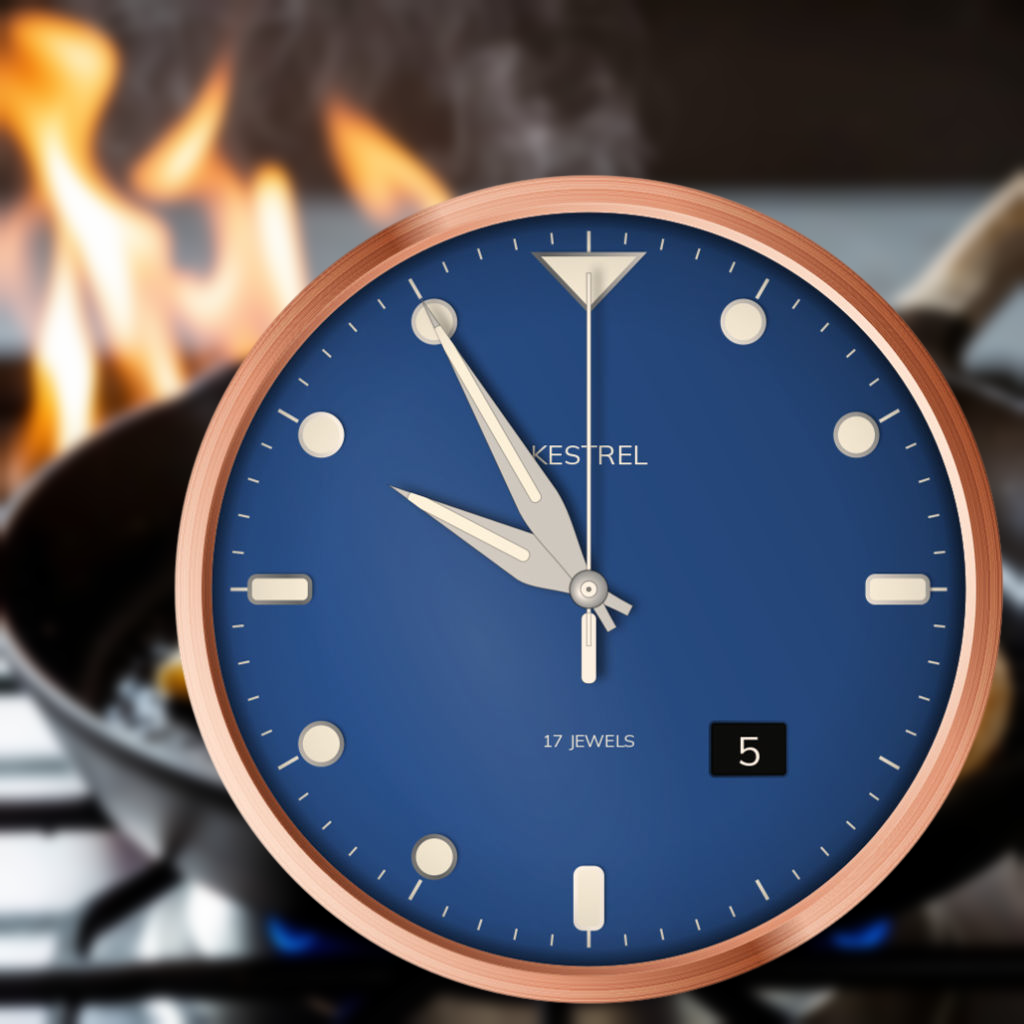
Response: 9:55:00
